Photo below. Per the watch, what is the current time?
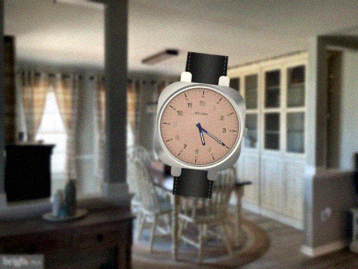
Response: 5:20
